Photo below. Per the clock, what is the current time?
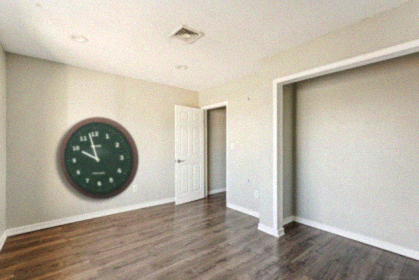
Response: 9:58
